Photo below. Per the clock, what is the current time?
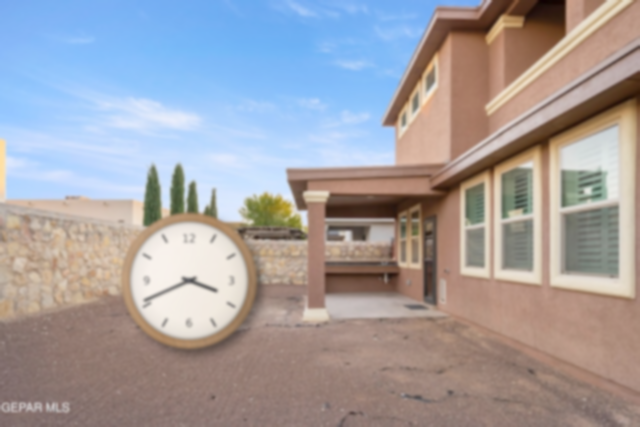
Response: 3:41
